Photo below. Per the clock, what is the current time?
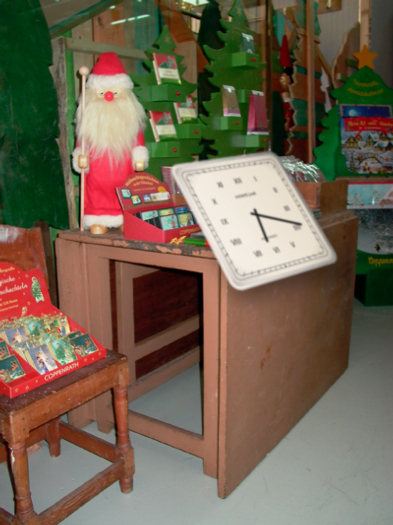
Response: 6:19
